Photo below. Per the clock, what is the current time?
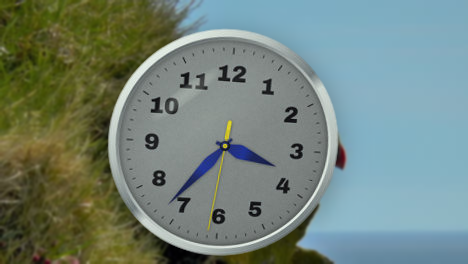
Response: 3:36:31
